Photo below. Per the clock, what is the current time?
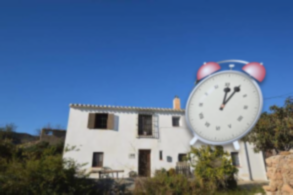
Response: 12:05
